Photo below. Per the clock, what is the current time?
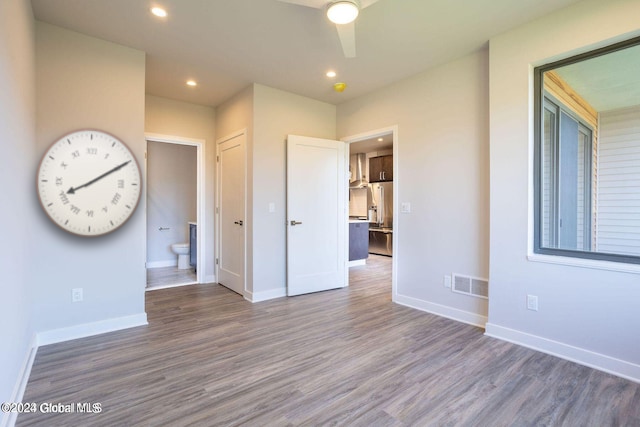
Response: 8:10
